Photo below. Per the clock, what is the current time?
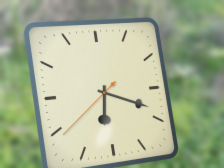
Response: 6:18:39
